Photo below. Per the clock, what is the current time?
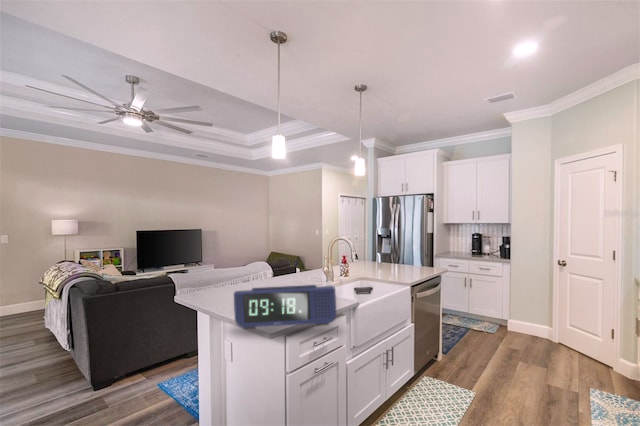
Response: 9:18
